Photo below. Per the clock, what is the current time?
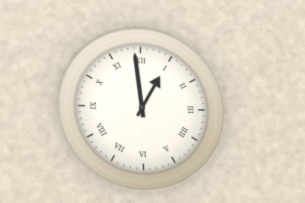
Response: 12:59
